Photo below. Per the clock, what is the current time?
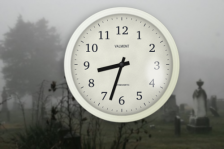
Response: 8:33
